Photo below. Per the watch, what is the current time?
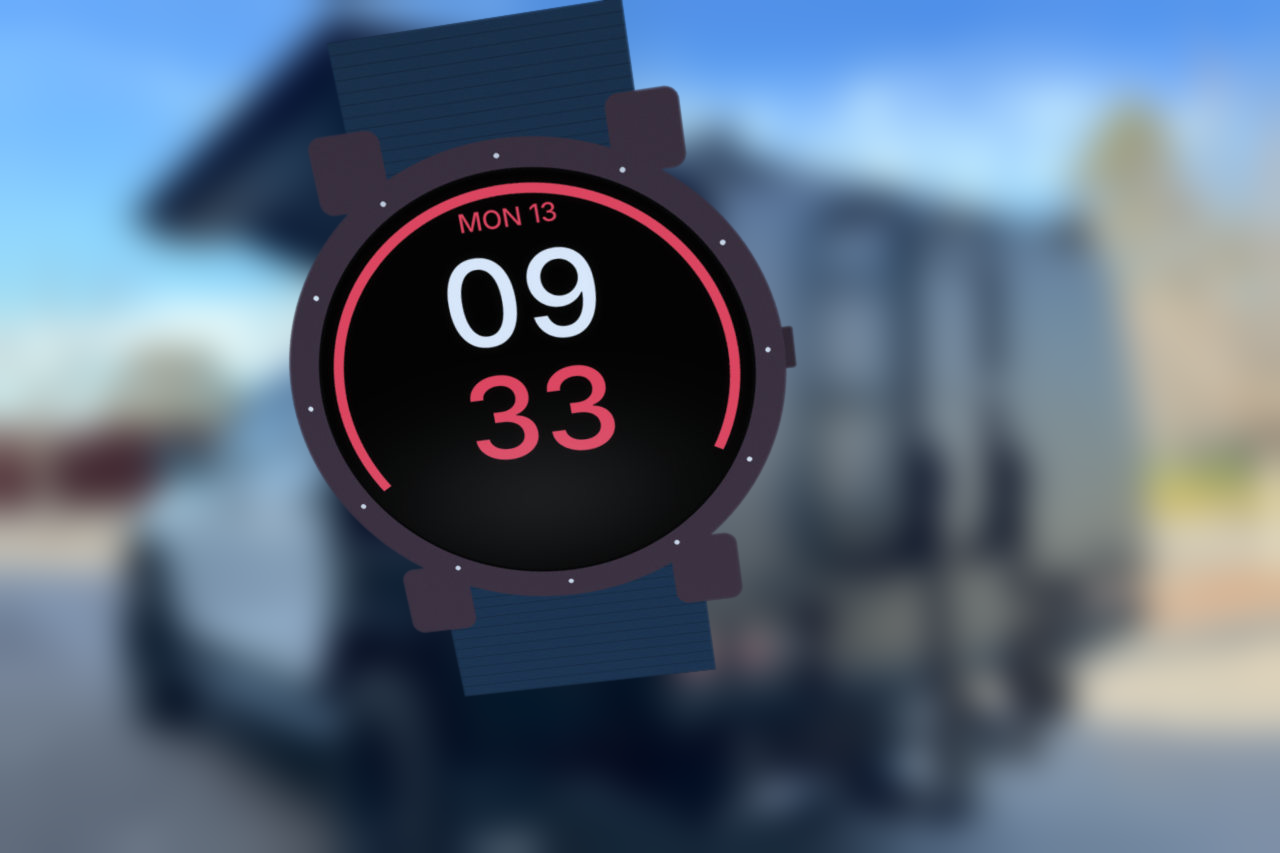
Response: 9:33
